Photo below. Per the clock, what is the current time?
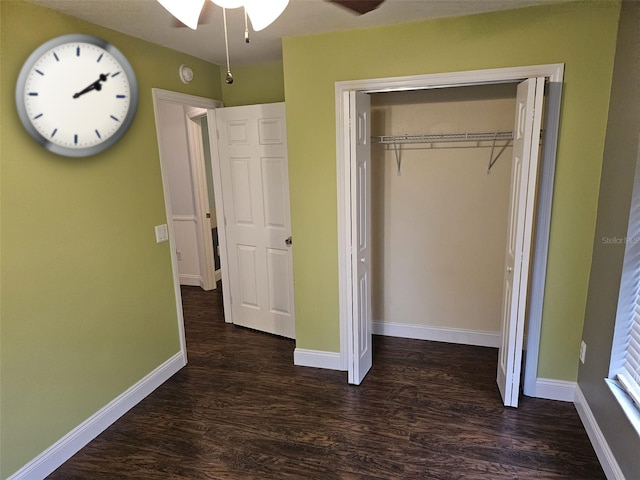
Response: 2:09
